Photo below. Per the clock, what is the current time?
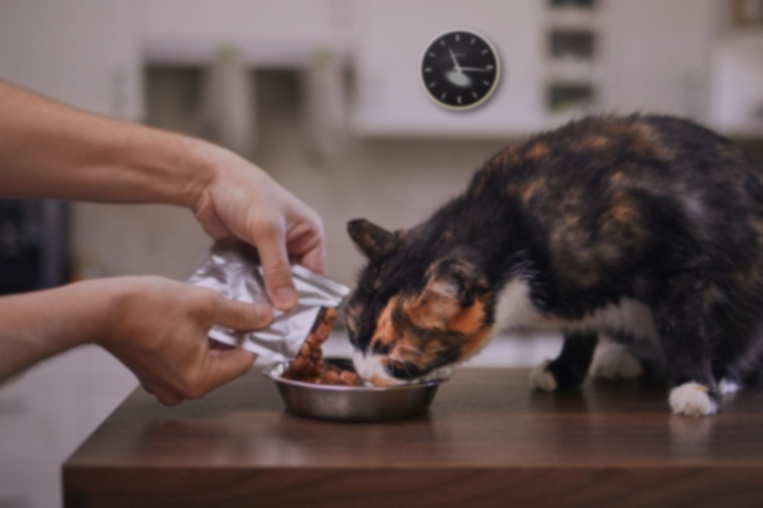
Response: 11:16
